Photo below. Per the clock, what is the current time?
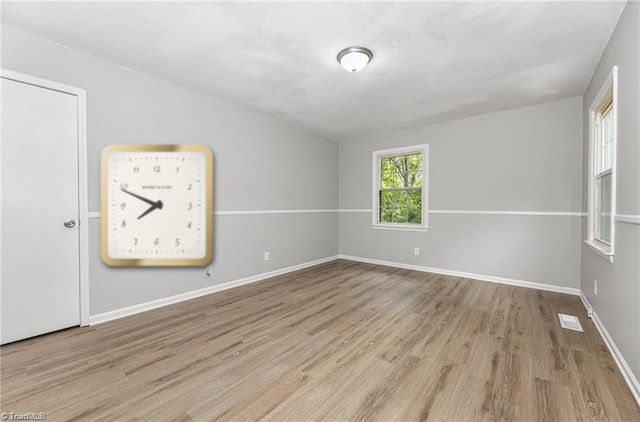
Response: 7:49
